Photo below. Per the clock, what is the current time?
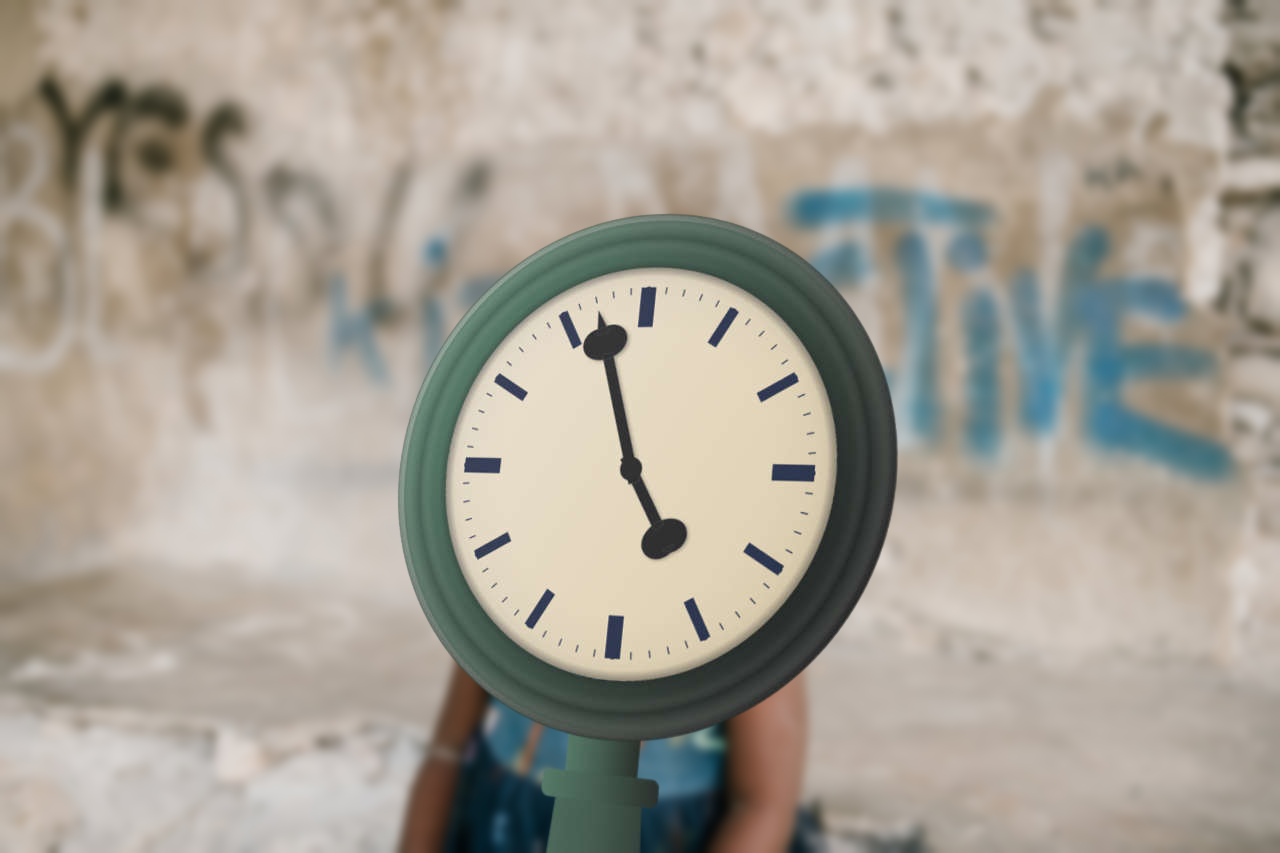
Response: 4:57
